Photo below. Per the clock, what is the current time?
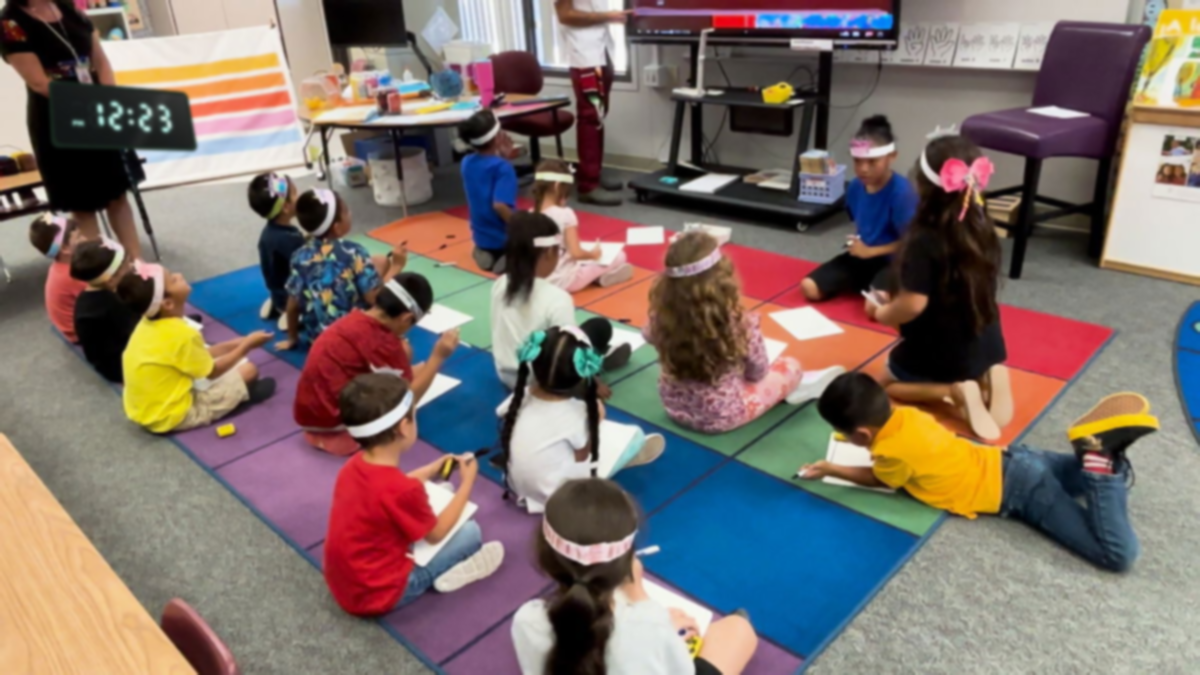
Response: 12:23
